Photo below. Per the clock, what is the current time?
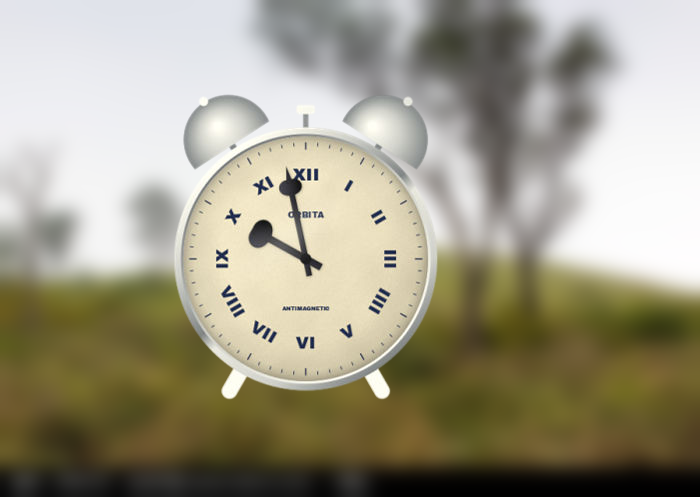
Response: 9:58
